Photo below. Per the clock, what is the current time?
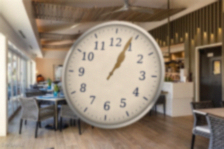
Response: 1:04
